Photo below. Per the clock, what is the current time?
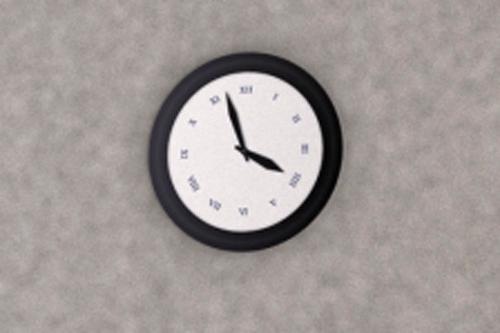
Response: 3:57
